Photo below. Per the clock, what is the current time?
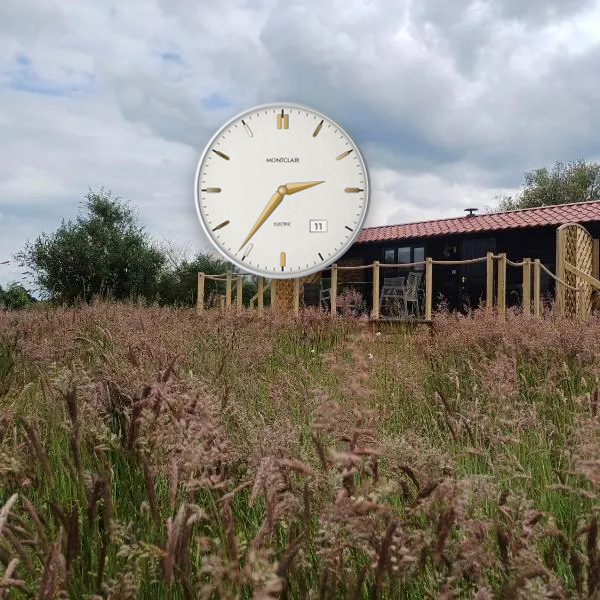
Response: 2:36
